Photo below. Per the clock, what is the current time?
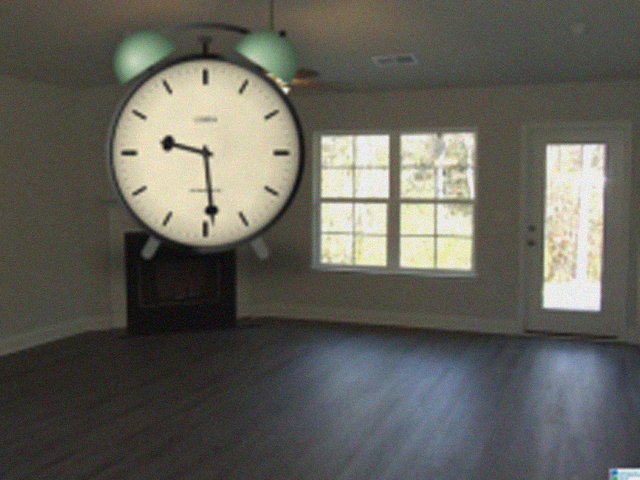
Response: 9:29
